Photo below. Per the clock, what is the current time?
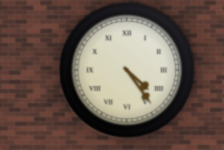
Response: 4:24
